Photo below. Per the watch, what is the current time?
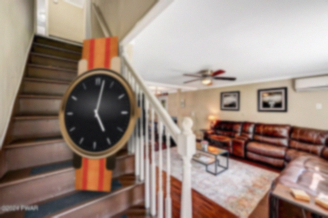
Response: 5:02
